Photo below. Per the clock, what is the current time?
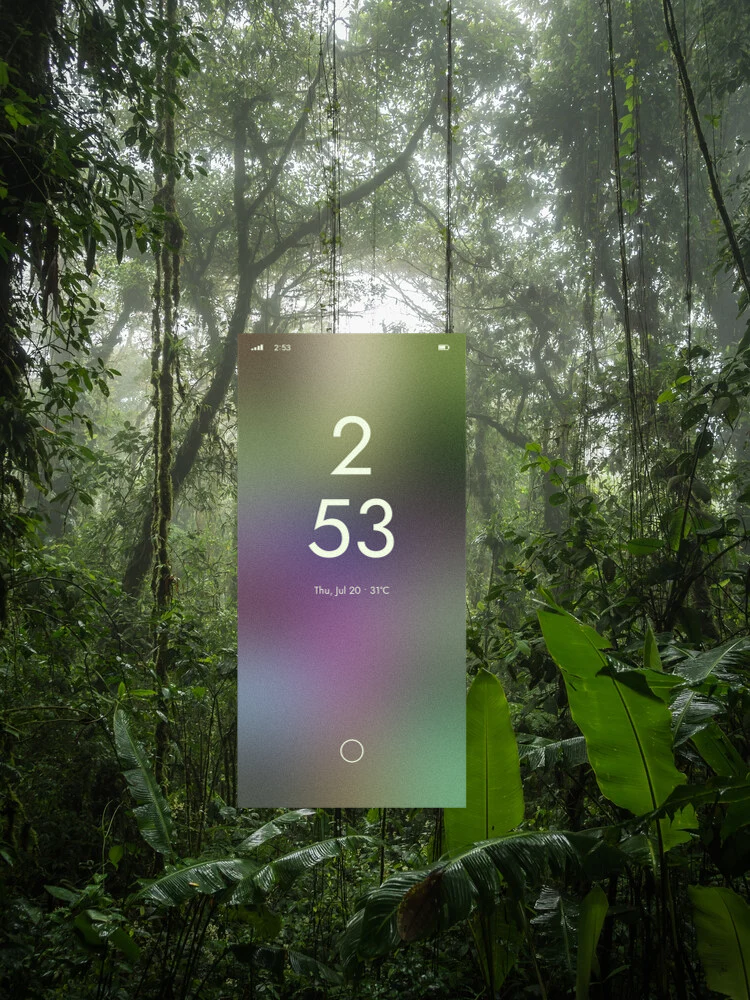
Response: 2:53
